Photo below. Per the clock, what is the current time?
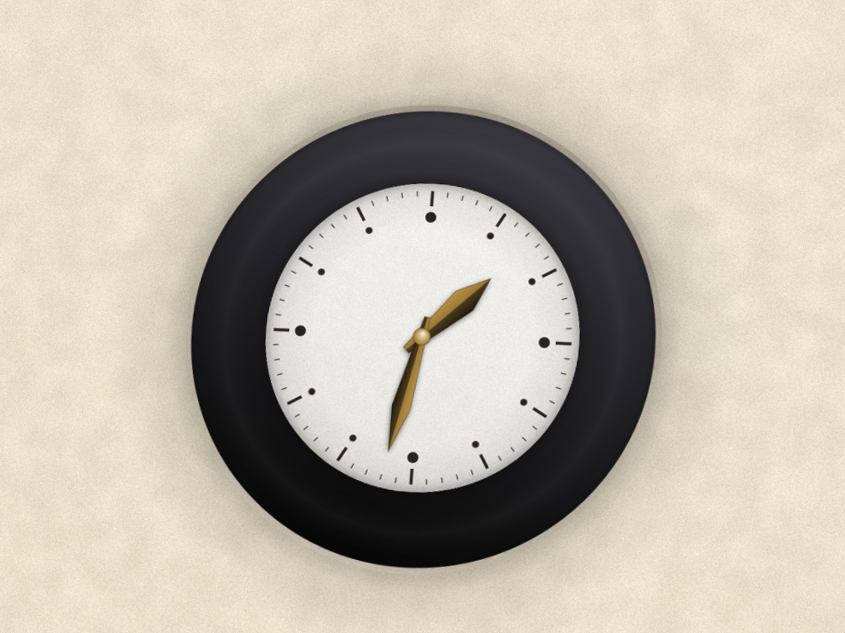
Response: 1:32
